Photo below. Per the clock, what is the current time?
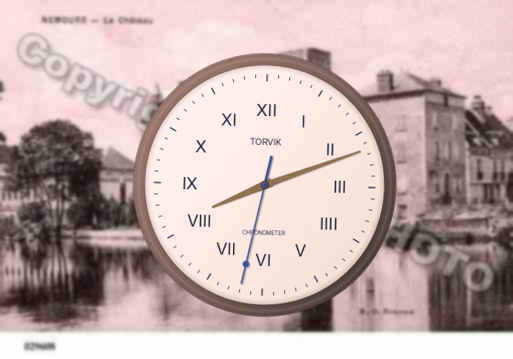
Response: 8:11:32
